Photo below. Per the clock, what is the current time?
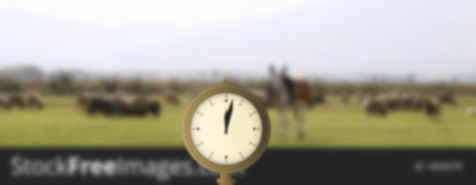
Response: 12:02
